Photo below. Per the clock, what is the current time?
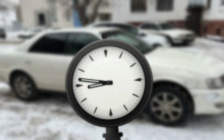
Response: 8:47
